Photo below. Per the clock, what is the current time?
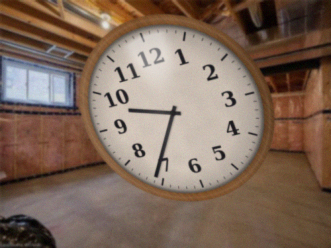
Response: 9:36
